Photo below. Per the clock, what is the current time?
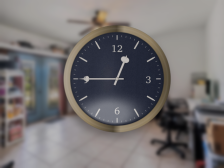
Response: 12:45
